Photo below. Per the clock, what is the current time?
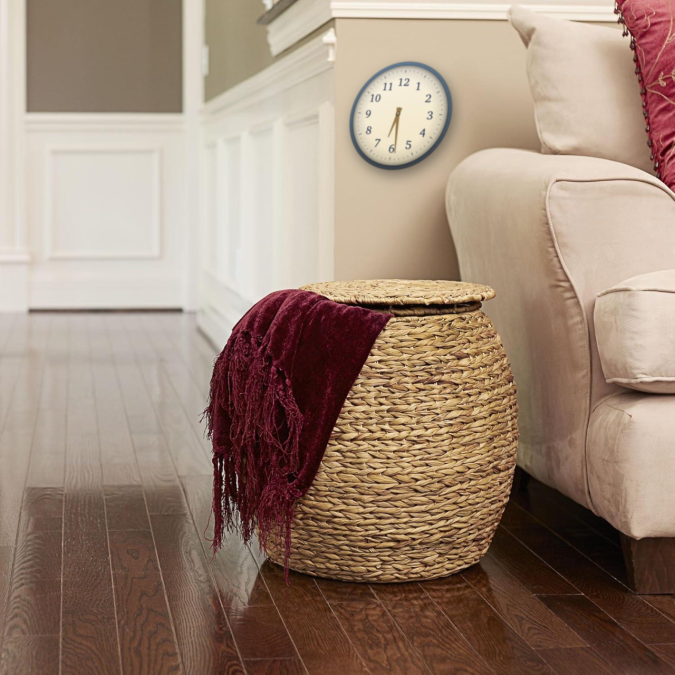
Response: 6:29
